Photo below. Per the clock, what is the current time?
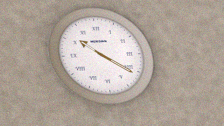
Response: 10:21
